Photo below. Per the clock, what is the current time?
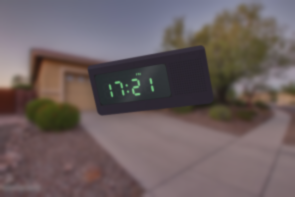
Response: 17:21
